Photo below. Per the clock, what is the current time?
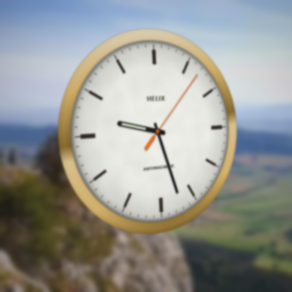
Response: 9:27:07
